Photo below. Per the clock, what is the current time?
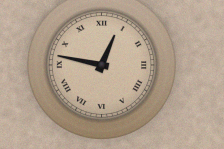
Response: 12:47
